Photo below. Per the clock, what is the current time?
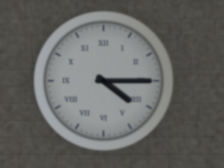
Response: 4:15
